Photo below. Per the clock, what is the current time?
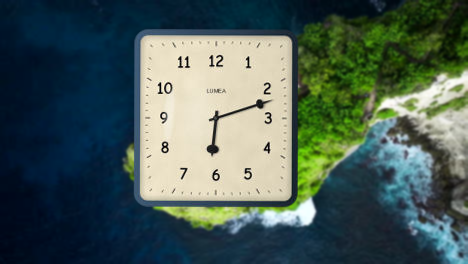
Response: 6:12
